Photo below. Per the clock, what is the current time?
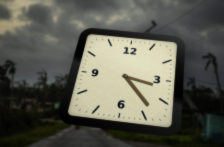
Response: 3:23
